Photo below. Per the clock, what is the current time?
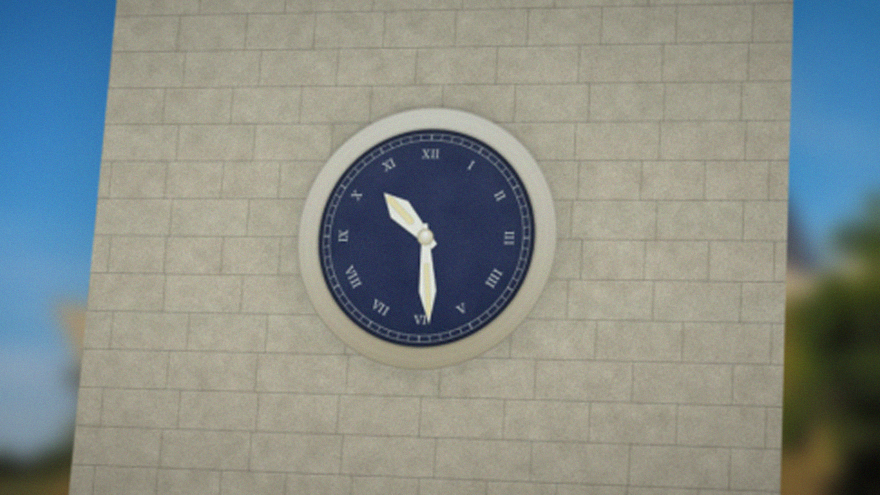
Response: 10:29
